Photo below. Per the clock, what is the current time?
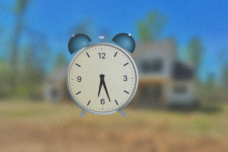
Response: 6:27
